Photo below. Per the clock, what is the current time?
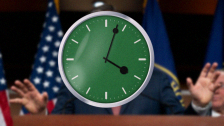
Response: 4:03
